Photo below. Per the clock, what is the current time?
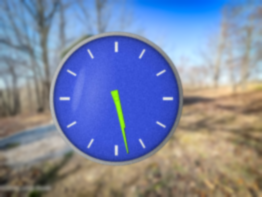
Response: 5:28
